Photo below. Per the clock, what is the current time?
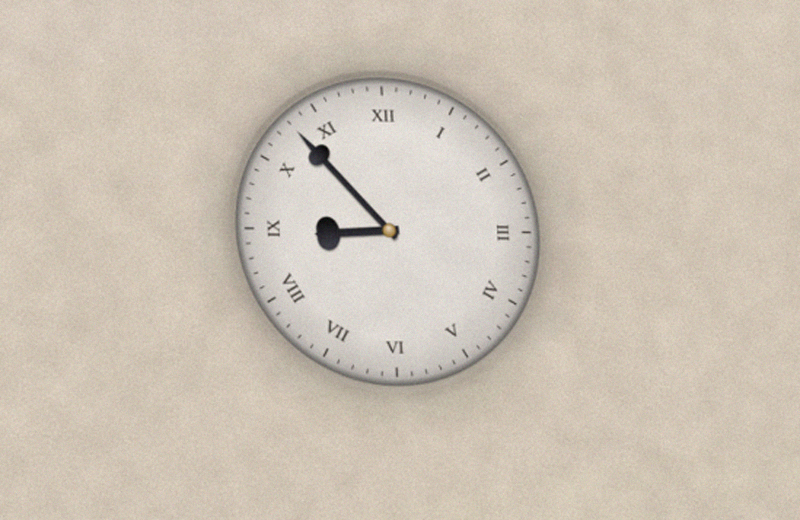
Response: 8:53
